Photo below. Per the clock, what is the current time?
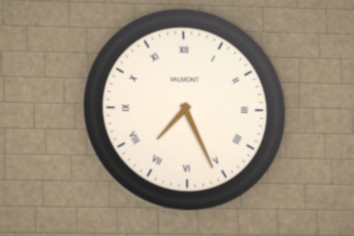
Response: 7:26
